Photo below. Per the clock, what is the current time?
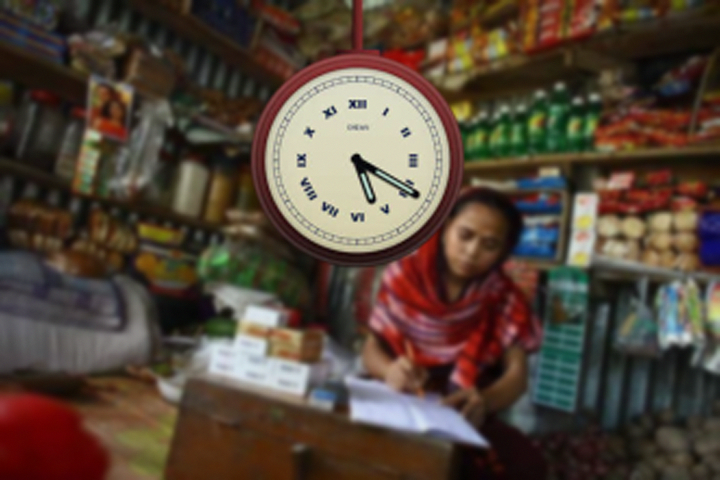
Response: 5:20
